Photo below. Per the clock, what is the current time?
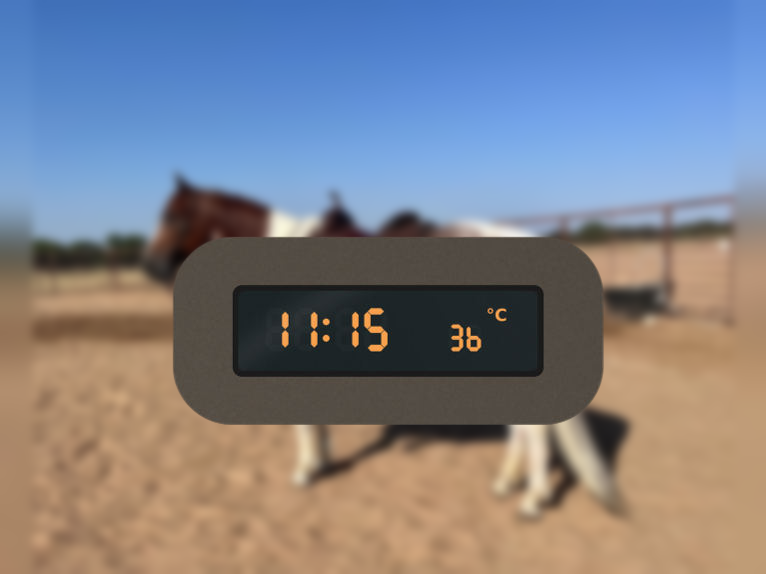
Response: 11:15
